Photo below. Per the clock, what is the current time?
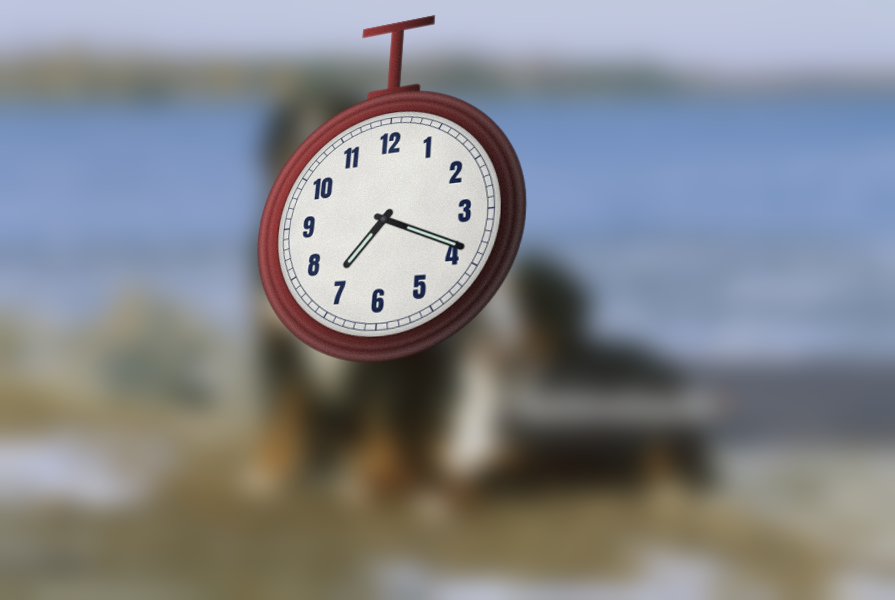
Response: 7:19
